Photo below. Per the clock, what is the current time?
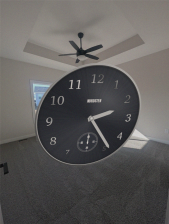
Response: 2:24
